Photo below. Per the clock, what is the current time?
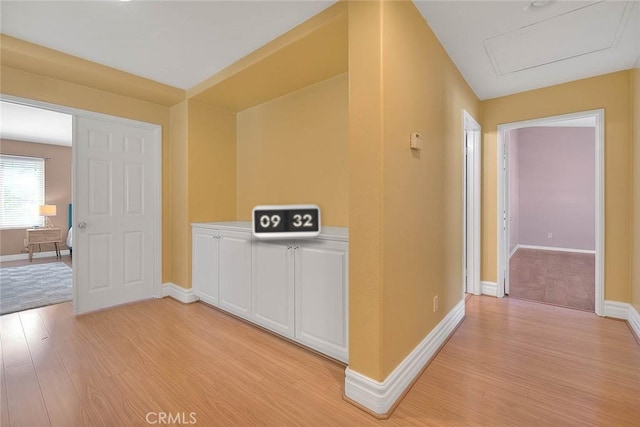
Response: 9:32
